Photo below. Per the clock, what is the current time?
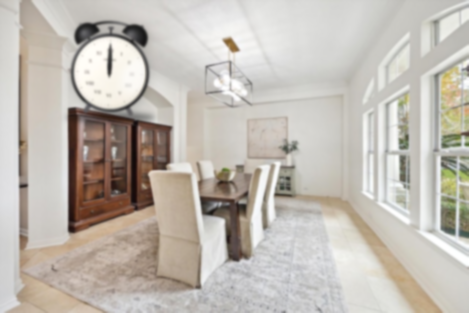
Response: 12:00
